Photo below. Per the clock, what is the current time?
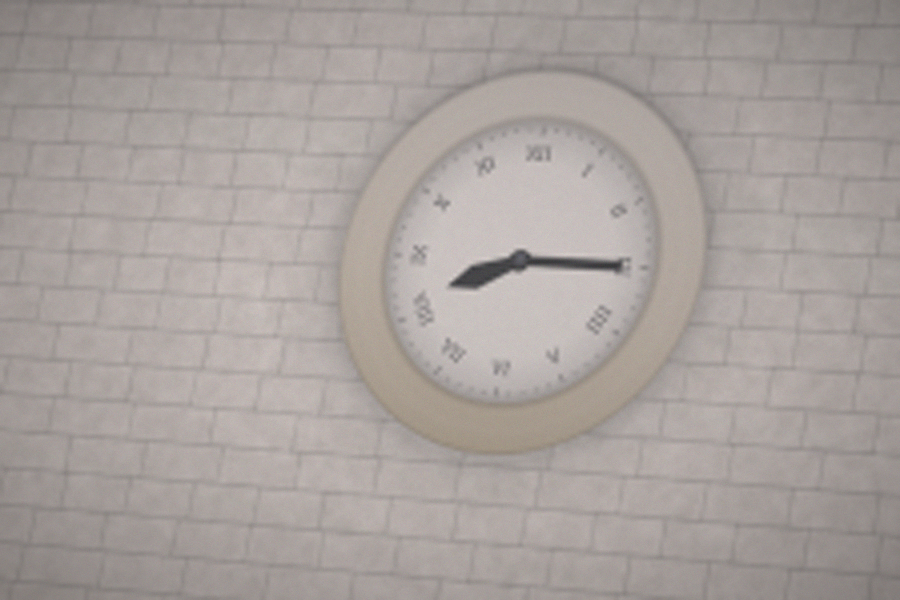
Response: 8:15
